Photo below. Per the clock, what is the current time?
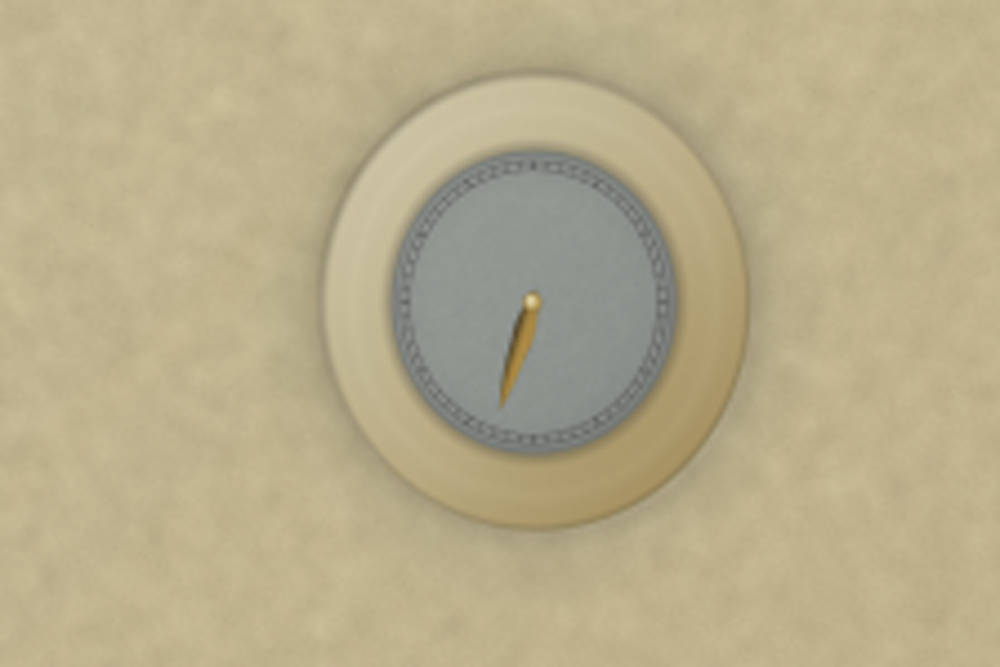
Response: 6:33
